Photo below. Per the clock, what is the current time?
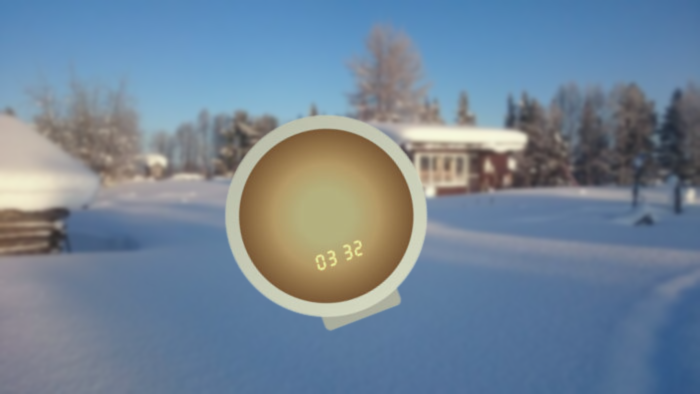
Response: 3:32
